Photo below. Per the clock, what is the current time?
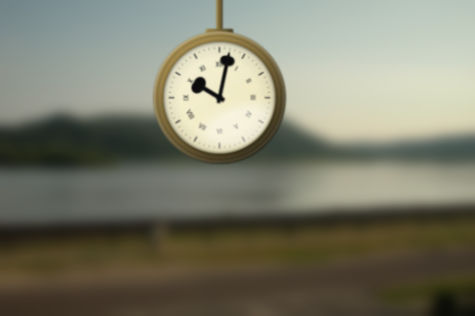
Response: 10:02
